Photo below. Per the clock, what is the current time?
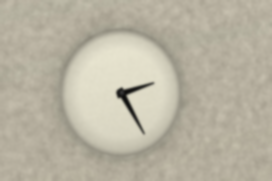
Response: 2:25
